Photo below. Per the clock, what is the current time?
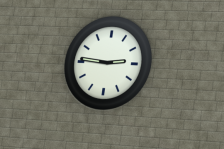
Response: 2:46
